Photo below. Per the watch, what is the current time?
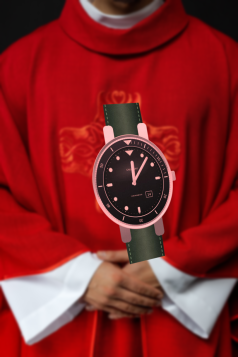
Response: 12:07
